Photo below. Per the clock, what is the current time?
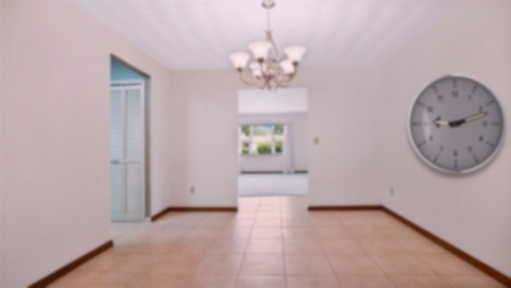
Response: 9:12
